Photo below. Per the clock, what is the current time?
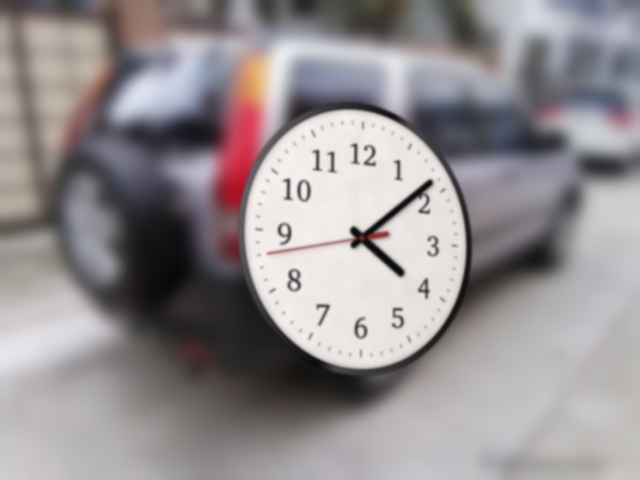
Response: 4:08:43
